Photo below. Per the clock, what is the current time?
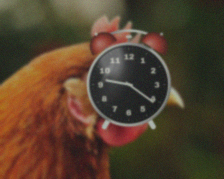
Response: 9:21
